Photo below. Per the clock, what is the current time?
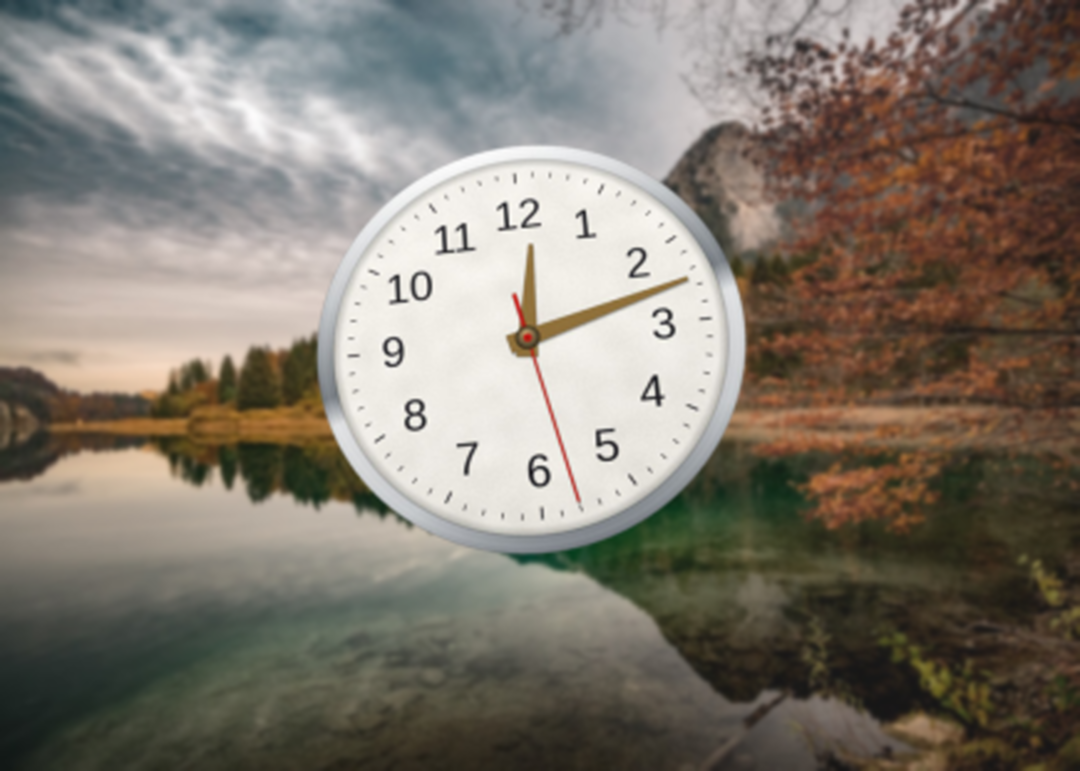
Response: 12:12:28
